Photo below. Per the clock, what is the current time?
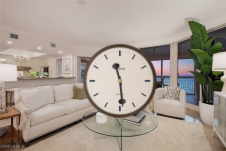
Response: 11:29
